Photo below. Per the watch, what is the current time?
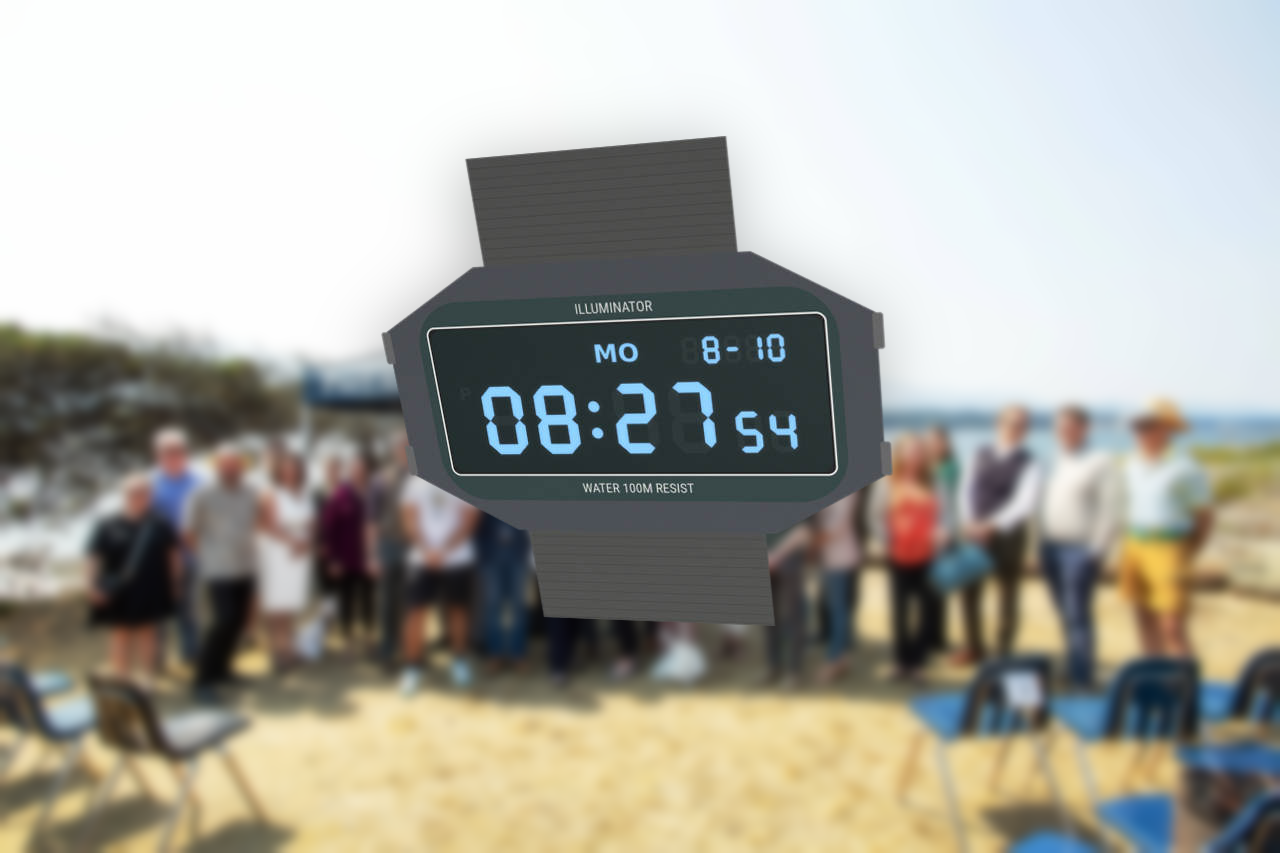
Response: 8:27:54
